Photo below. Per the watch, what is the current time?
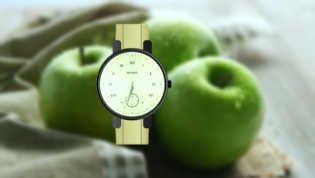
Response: 6:33
